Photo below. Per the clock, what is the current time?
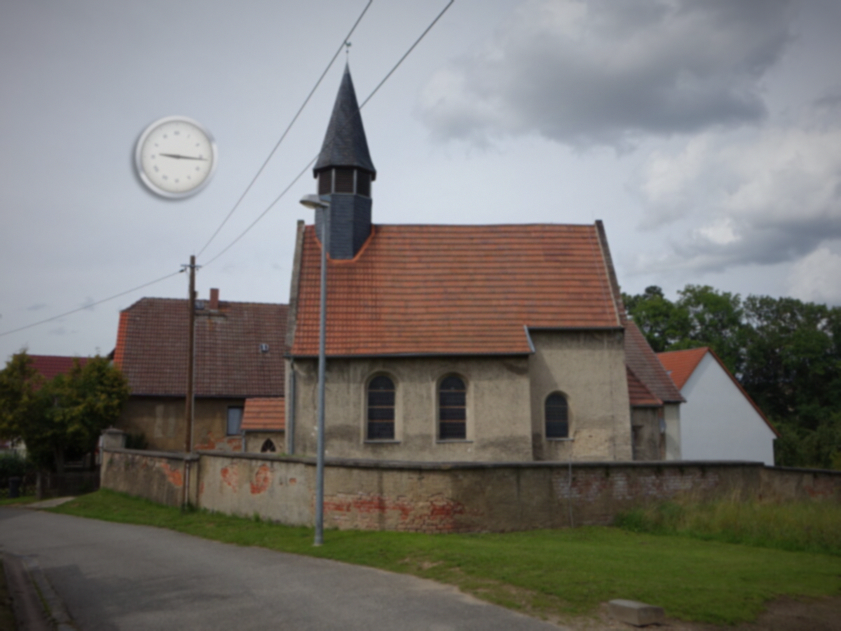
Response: 9:16
